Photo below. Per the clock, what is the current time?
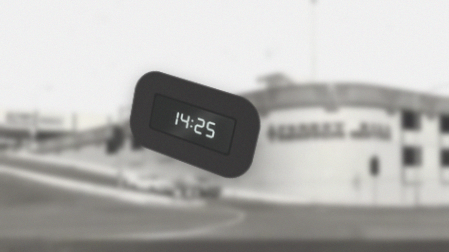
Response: 14:25
